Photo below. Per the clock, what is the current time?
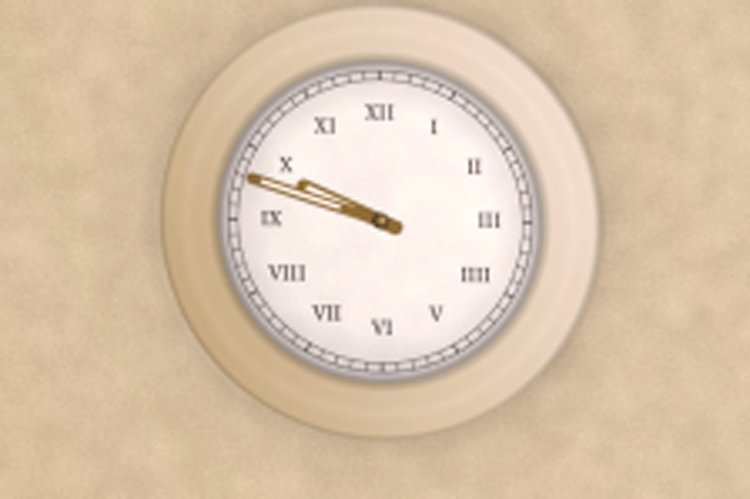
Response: 9:48
